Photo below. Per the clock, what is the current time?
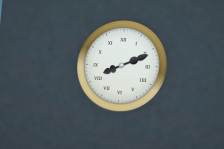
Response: 8:11
